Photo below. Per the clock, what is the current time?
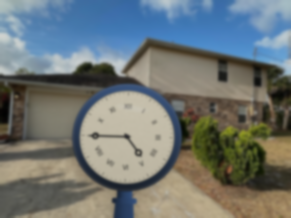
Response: 4:45
